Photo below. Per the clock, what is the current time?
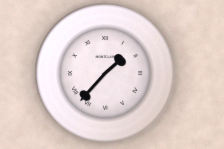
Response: 1:37
